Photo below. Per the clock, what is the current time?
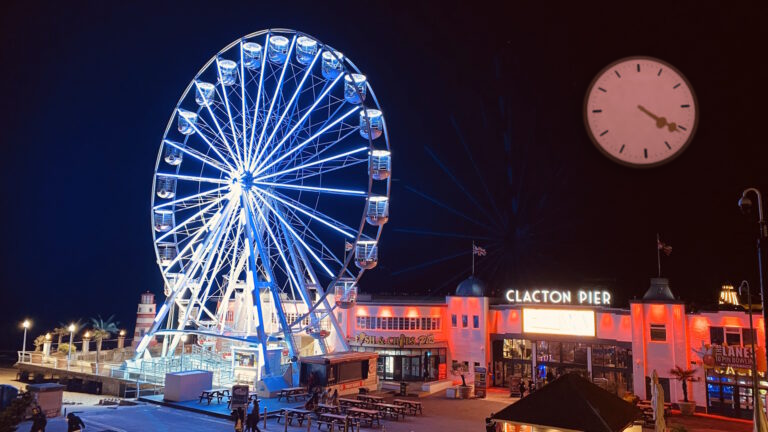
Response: 4:21
